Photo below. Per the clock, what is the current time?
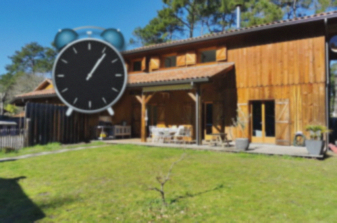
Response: 1:06
